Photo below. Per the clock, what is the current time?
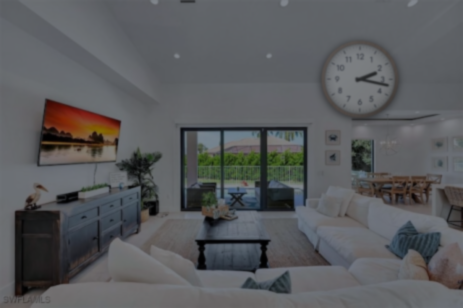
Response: 2:17
